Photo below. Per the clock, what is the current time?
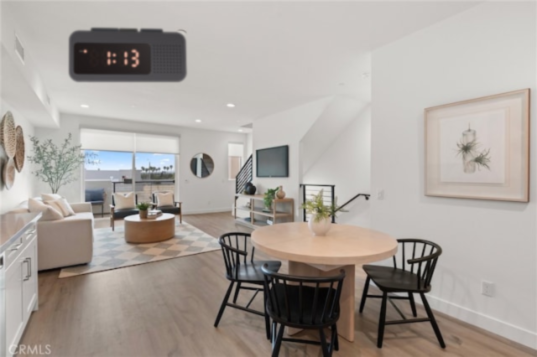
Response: 1:13
